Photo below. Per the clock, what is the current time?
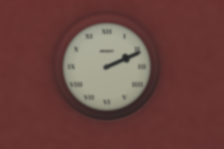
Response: 2:11
